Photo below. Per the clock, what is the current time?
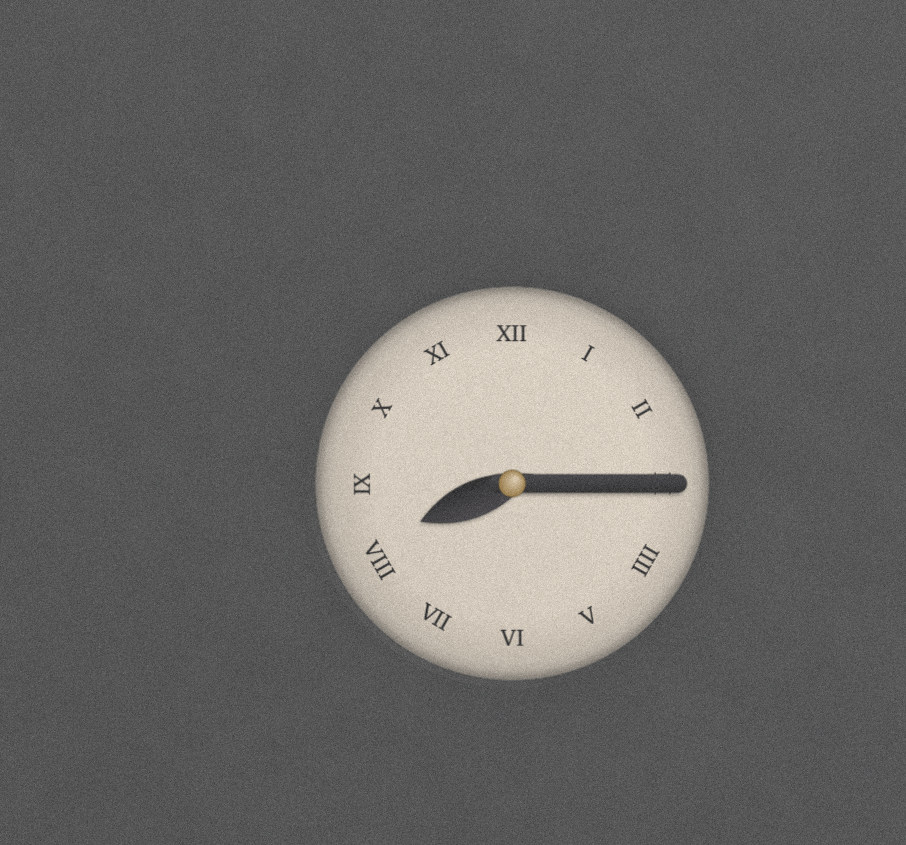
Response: 8:15
